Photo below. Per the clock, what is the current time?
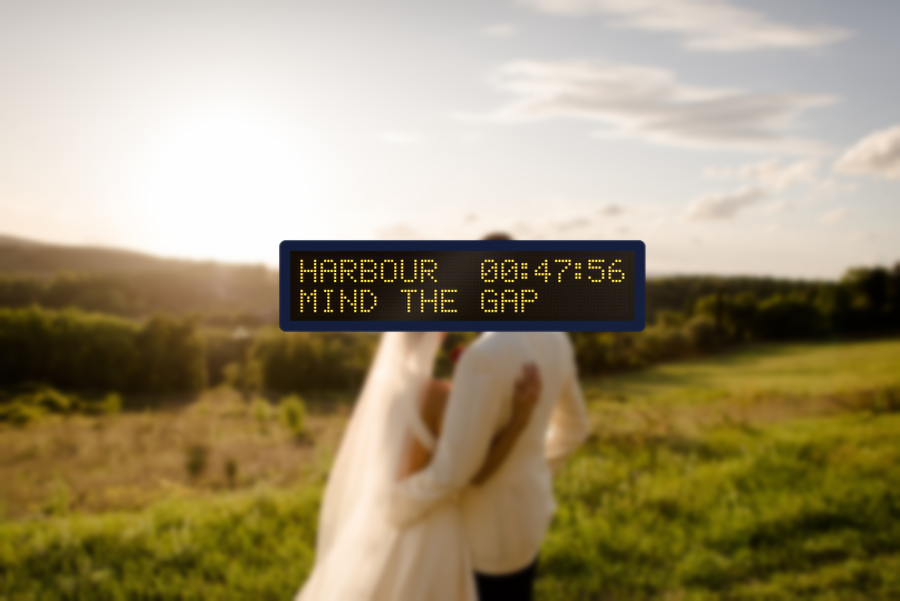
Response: 0:47:56
